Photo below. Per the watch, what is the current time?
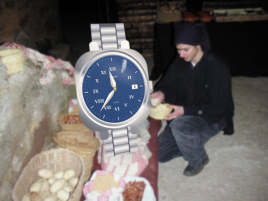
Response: 11:37
